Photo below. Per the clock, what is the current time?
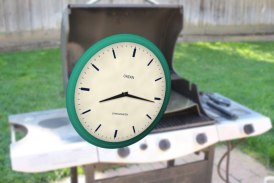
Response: 8:16
